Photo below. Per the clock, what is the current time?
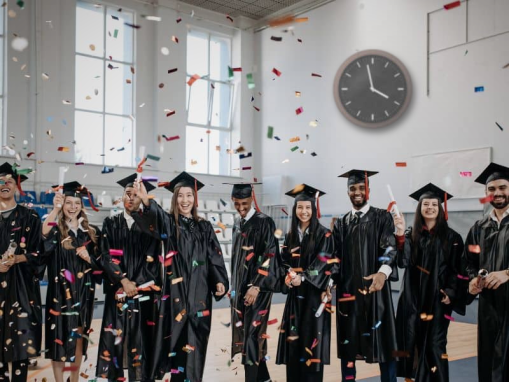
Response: 3:58
